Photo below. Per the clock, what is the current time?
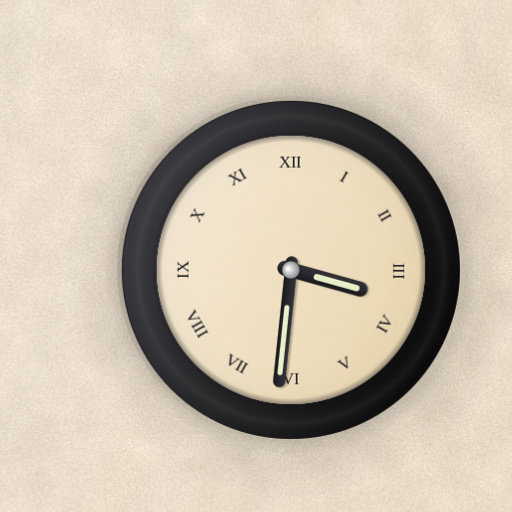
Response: 3:31
